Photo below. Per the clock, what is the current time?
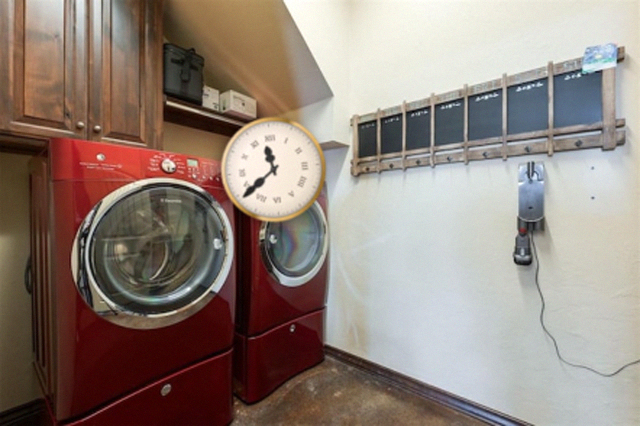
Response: 11:39
